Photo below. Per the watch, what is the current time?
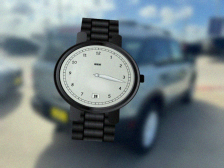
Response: 3:17
